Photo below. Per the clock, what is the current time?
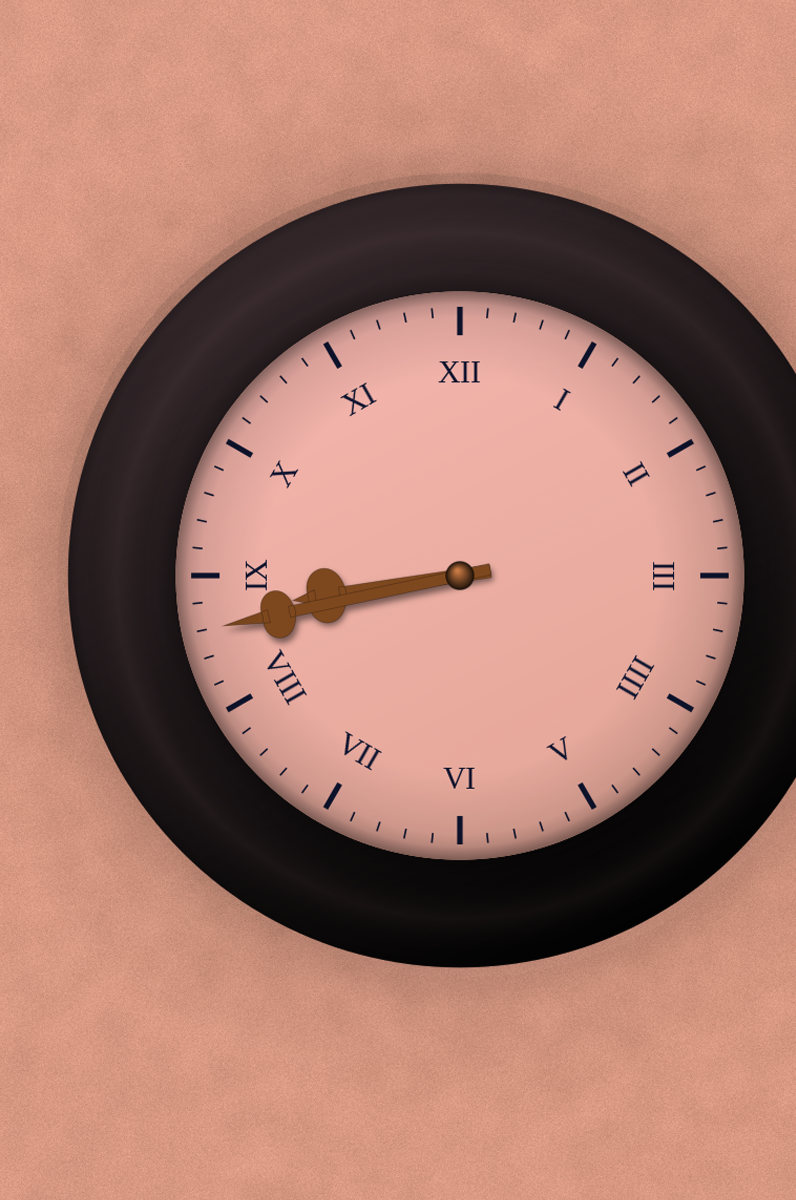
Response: 8:43
